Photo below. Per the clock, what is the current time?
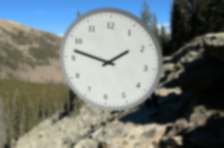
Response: 1:47
